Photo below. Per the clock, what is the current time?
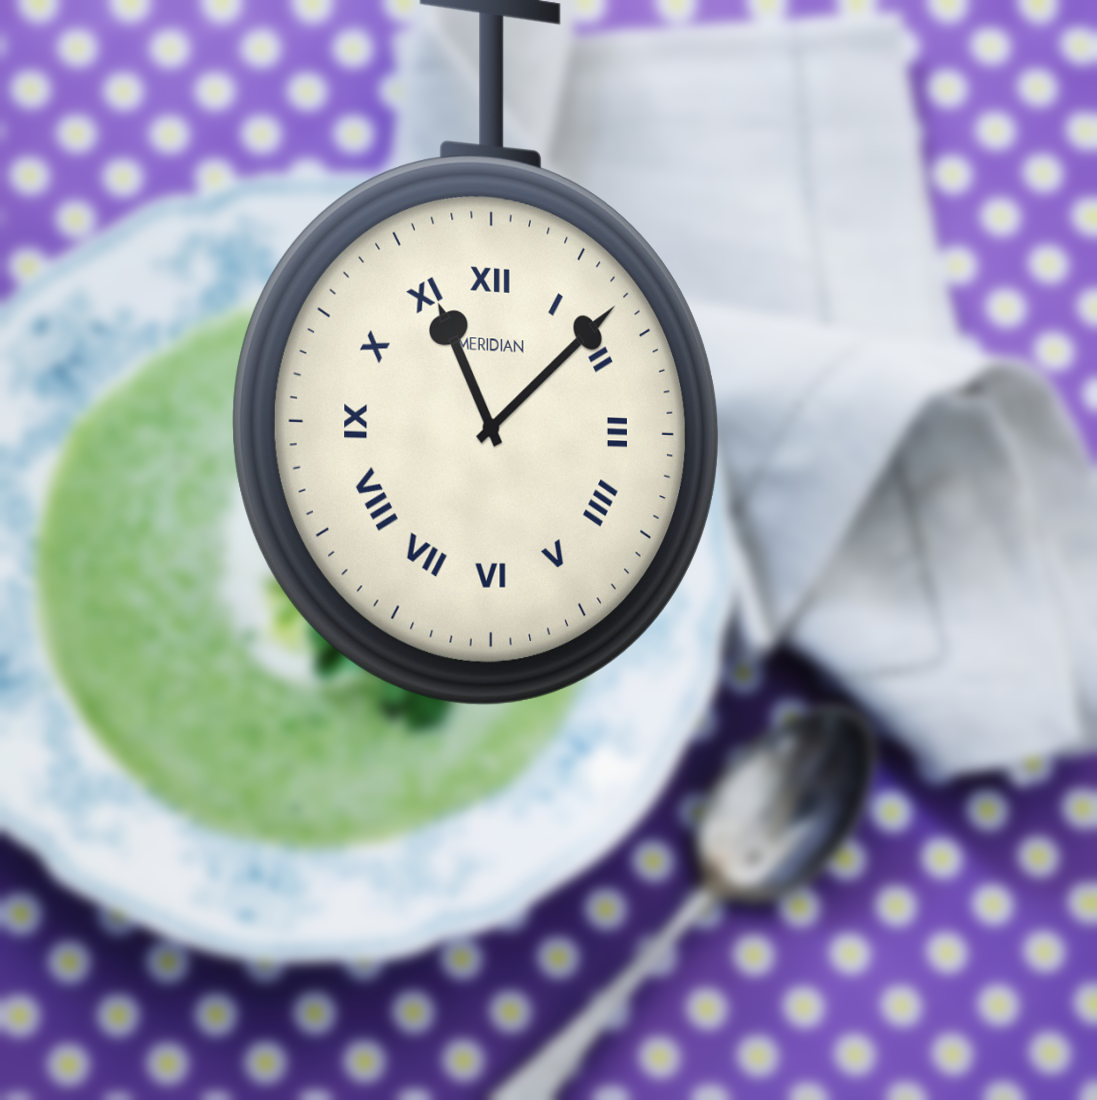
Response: 11:08
